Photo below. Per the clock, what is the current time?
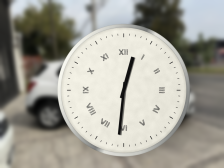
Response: 12:31
